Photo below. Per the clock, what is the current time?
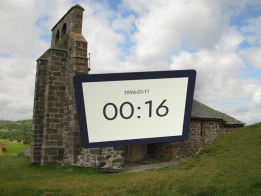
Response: 0:16
